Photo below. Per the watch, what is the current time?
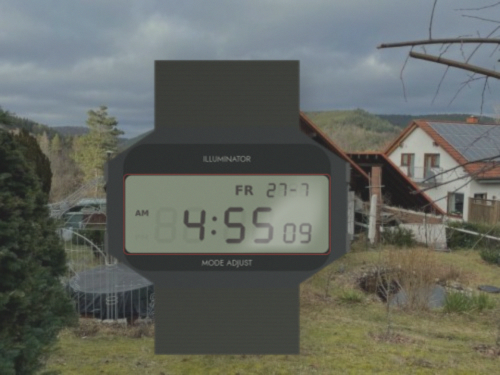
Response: 4:55:09
